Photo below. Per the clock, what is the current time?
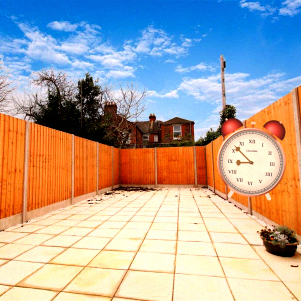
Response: 8:52
